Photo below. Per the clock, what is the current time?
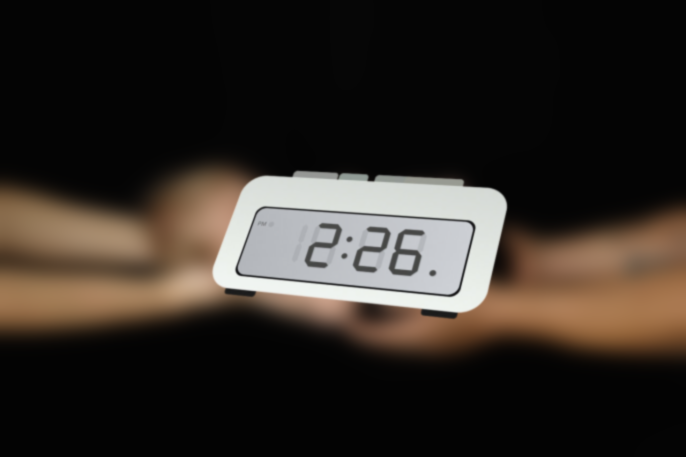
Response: 2:26
